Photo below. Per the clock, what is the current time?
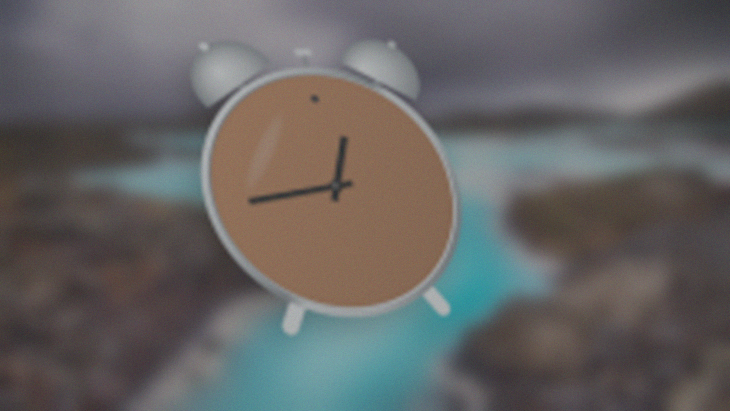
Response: 12:44
